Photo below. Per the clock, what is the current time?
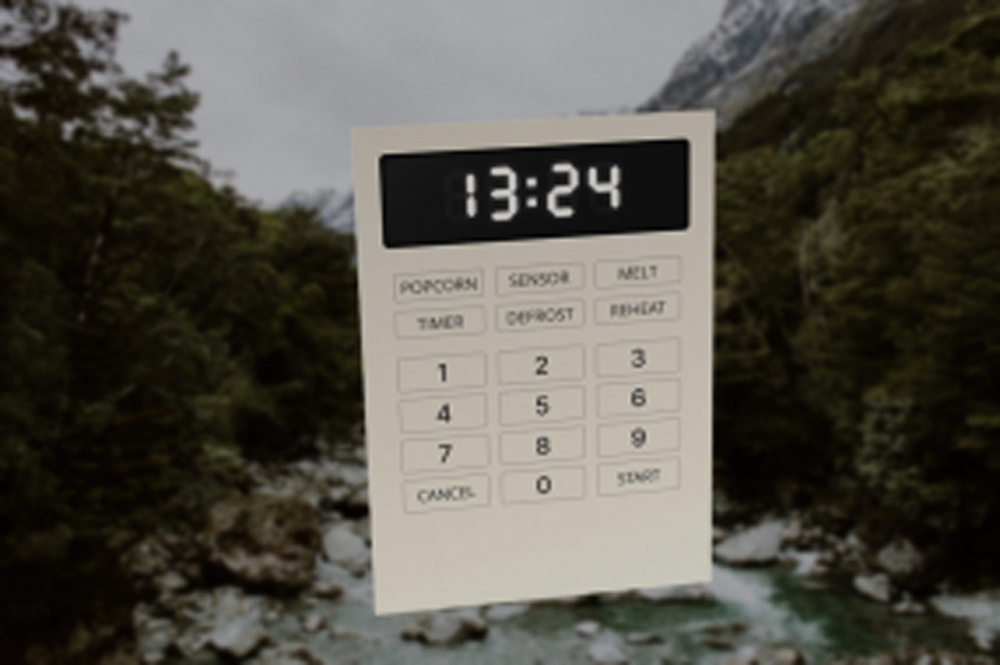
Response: 13:24
